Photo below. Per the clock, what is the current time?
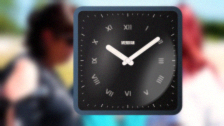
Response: 10:09
